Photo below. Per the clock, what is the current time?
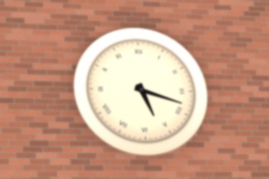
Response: 5:18
